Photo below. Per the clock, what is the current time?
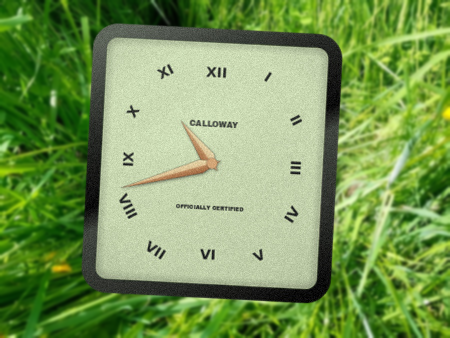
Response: 10:42
